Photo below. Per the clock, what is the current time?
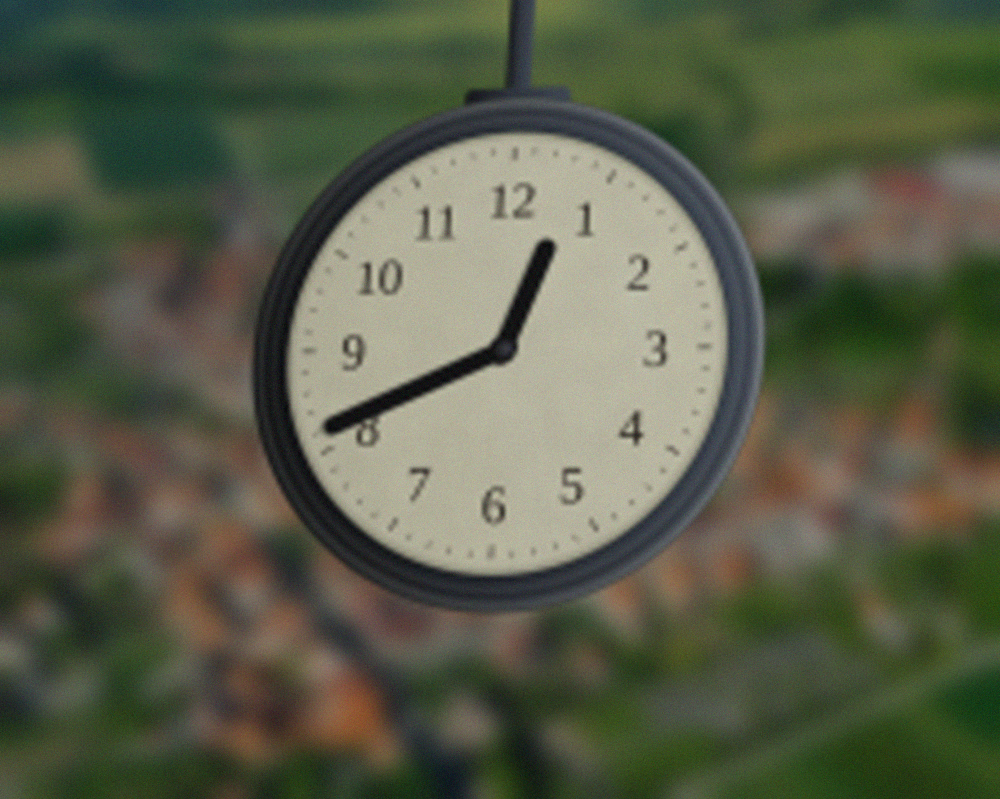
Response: 12:41
